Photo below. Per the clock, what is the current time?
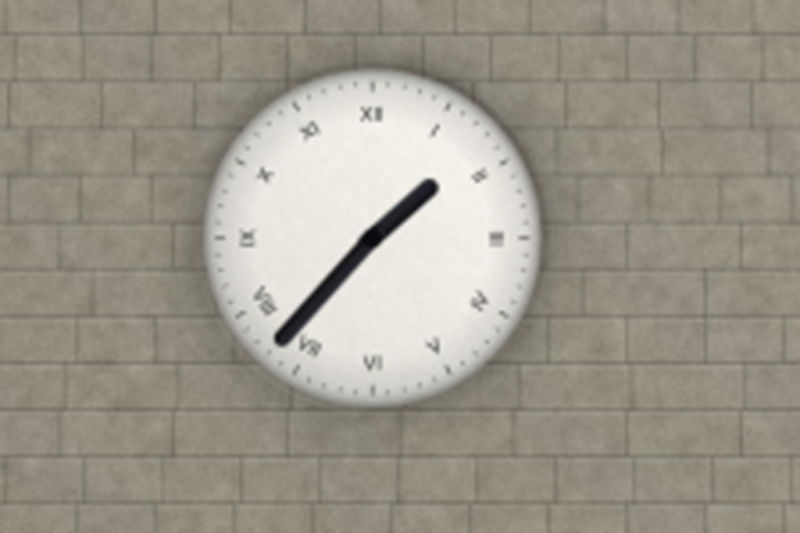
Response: 1:37
